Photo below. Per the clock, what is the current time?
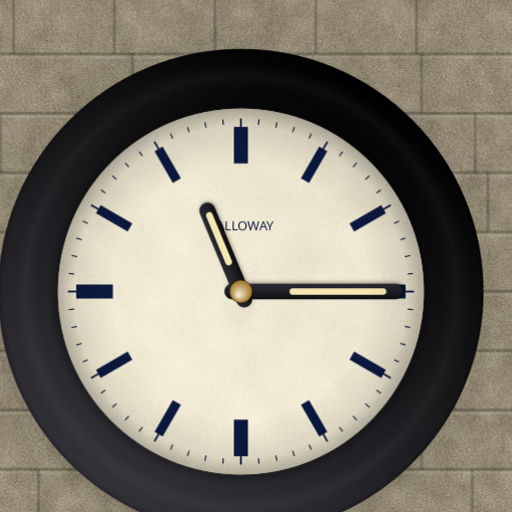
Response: 11:15
